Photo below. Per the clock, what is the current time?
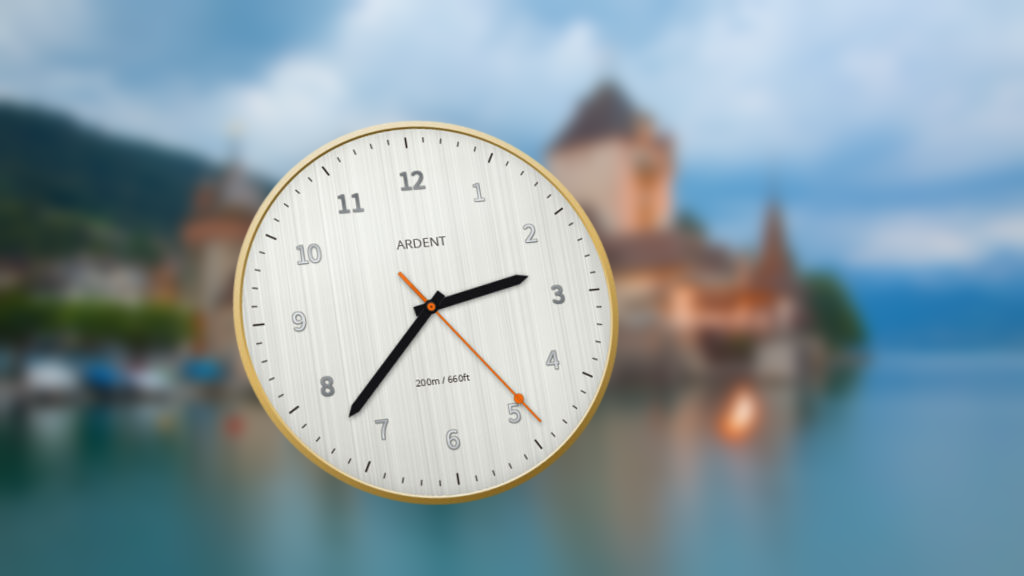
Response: 2:37:24
